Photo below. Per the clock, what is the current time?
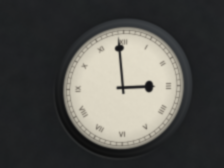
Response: 2:59
